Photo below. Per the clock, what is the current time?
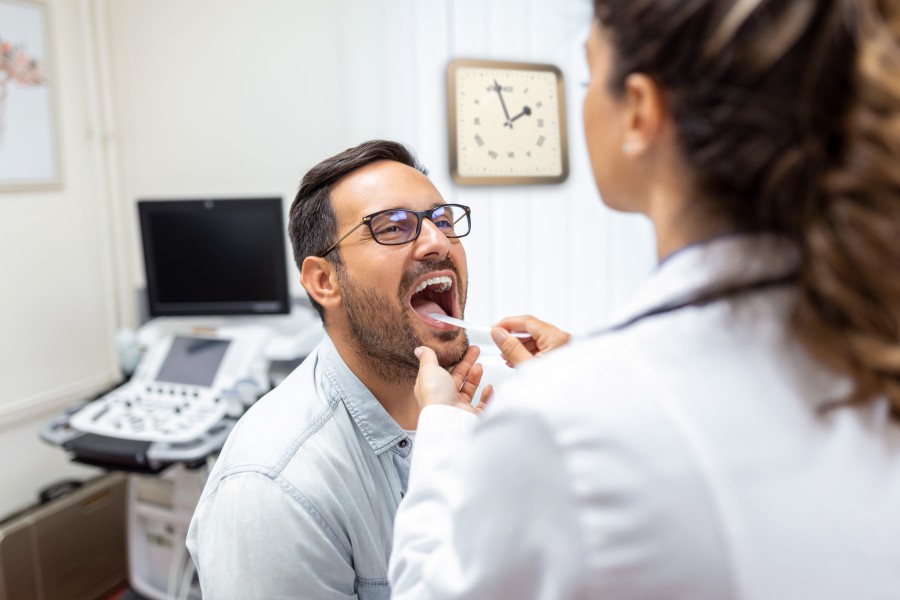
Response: 1:57
